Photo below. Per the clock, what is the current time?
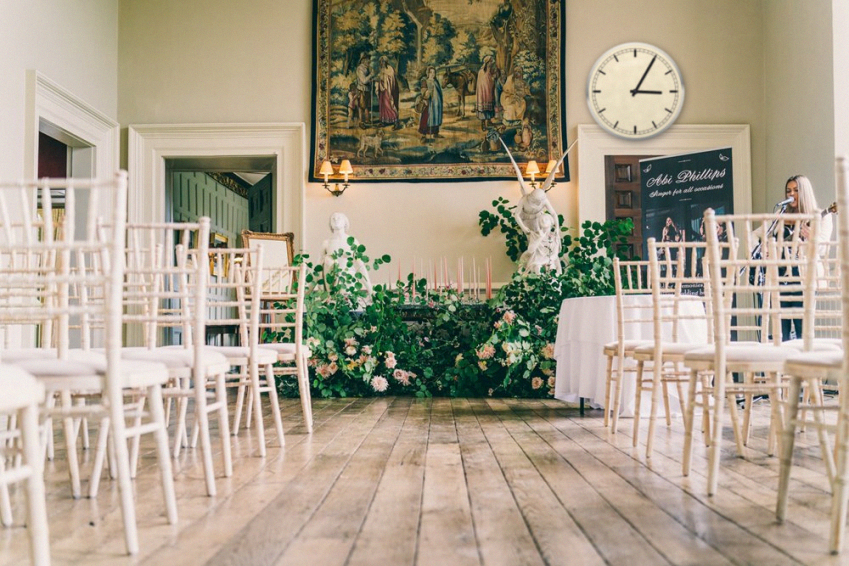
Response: 3:05
